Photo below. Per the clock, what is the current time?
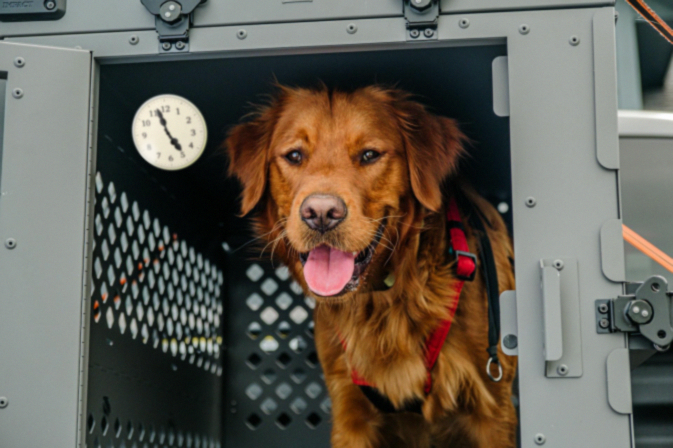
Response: 4:57
